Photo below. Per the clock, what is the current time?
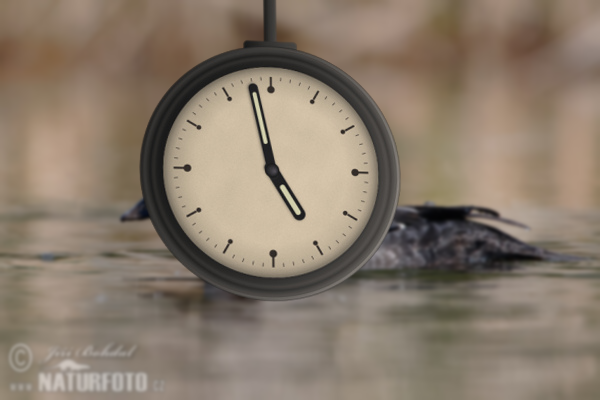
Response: 4:58
